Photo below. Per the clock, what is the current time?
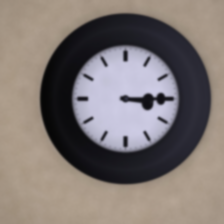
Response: 3:15
